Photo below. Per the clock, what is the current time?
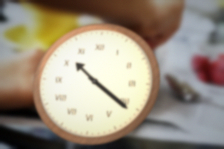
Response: 10:21
